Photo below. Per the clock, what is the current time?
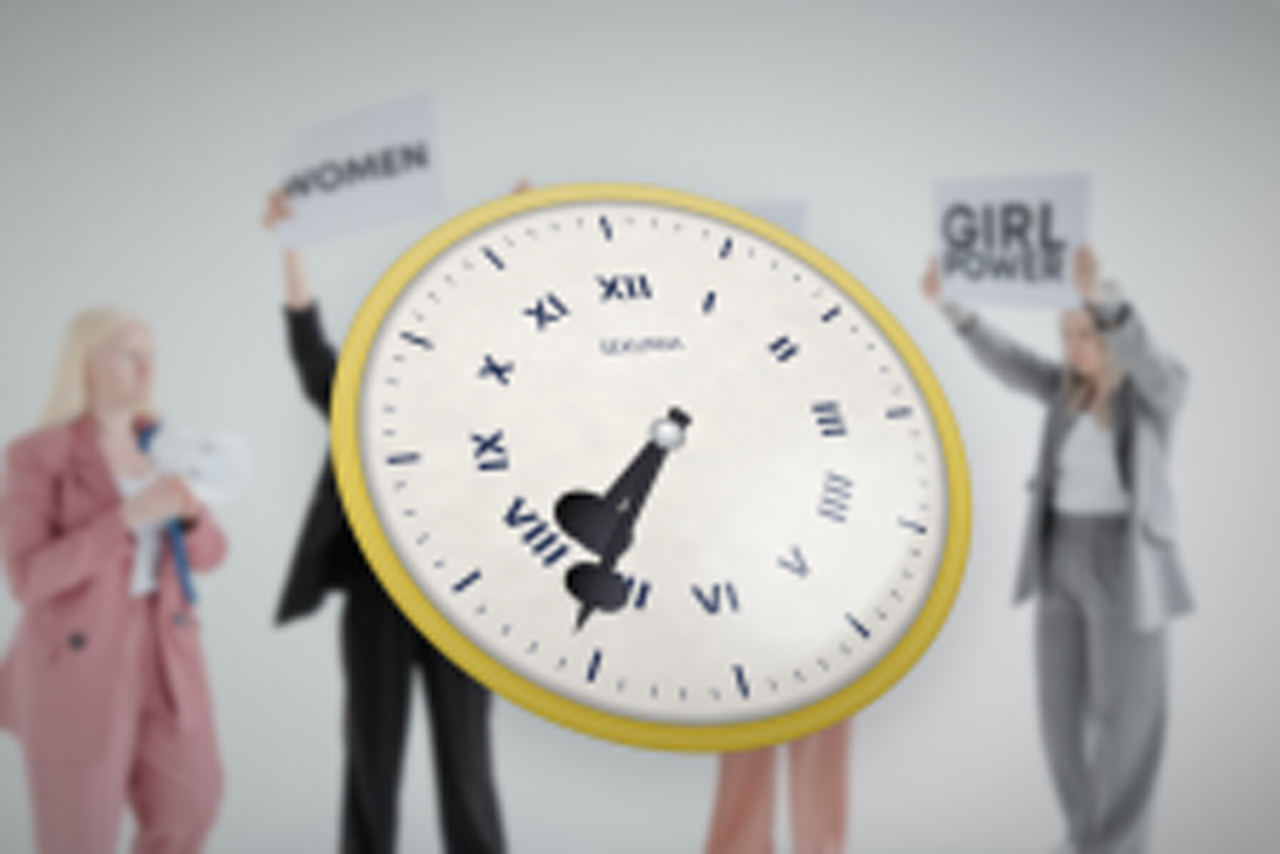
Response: 7:36
